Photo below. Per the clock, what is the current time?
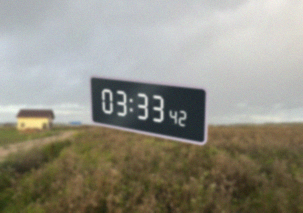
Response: 3:33:42
